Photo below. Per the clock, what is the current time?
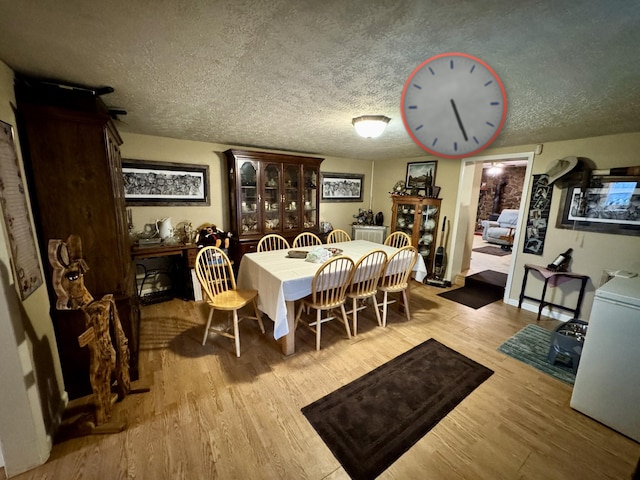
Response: 5:27
